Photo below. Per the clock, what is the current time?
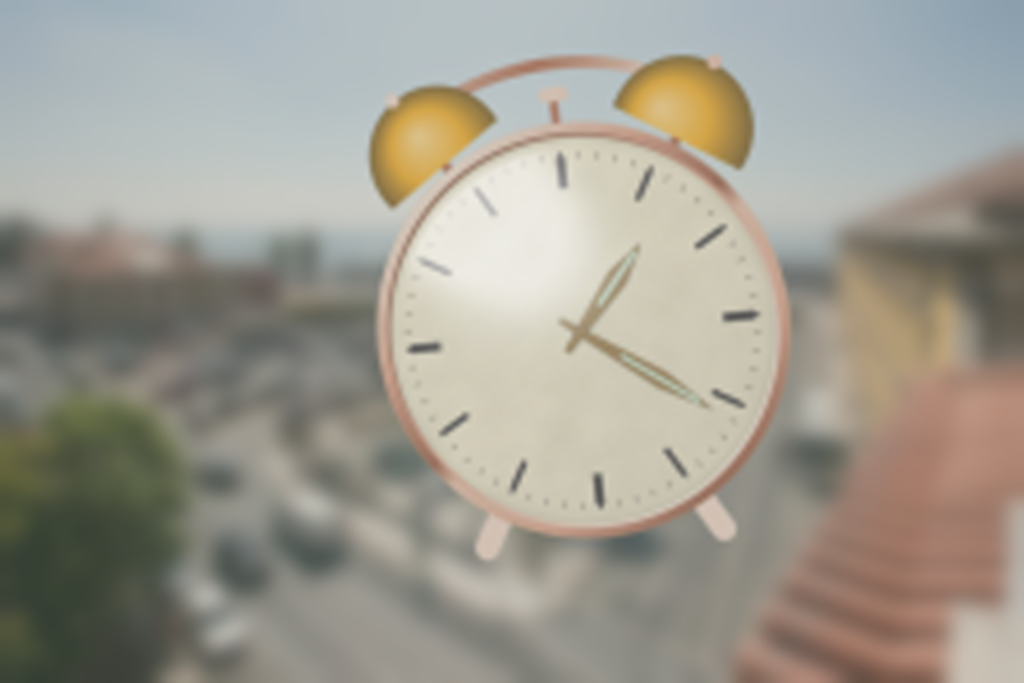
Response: 1:21
